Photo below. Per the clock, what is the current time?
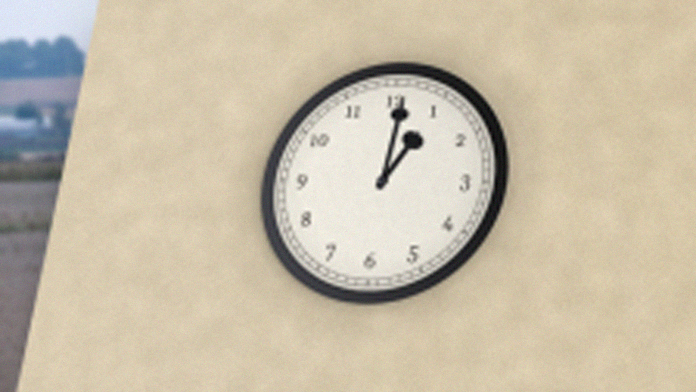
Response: 1:01
